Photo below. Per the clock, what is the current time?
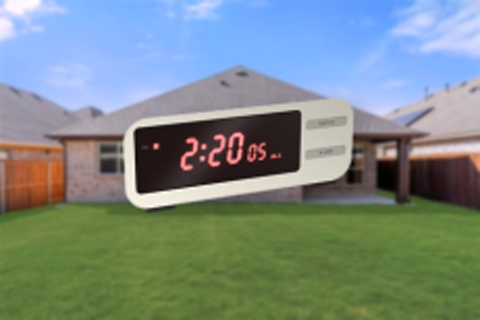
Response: 2:20:05
